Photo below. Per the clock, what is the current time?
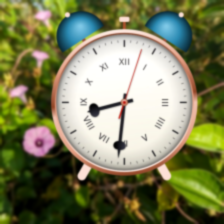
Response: 8:31:03
